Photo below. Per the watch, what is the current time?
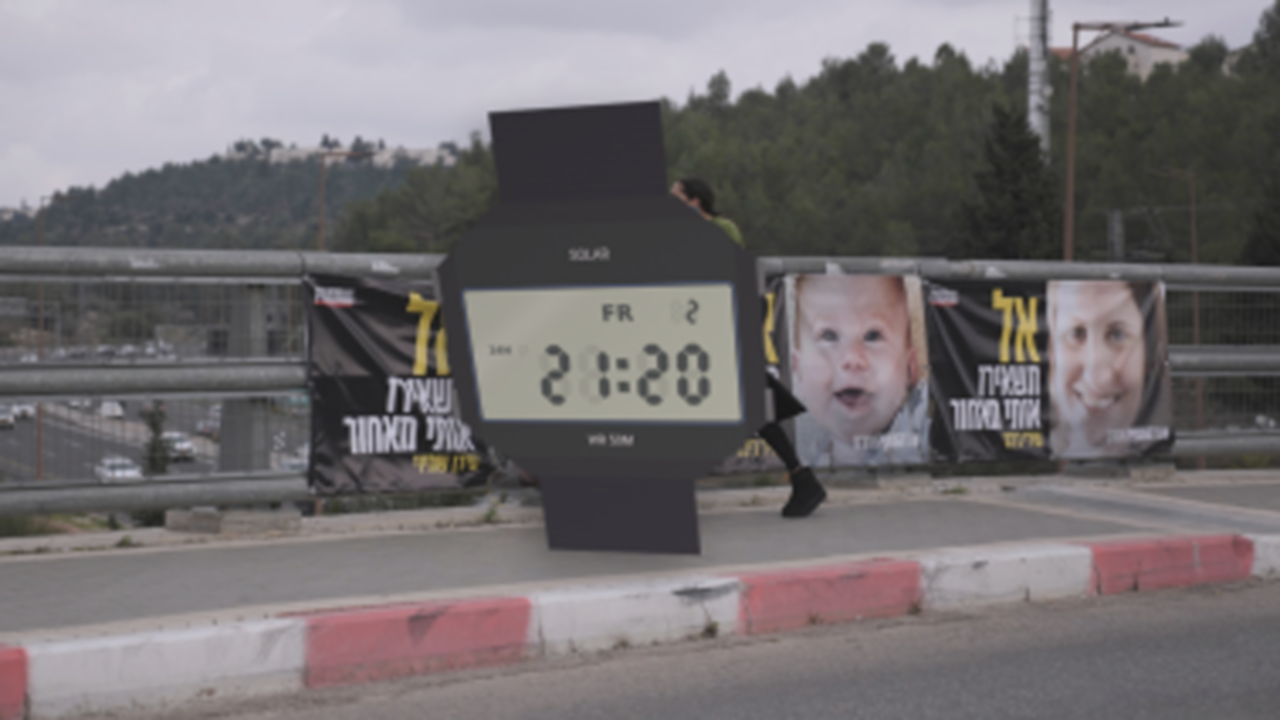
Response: 21:20
